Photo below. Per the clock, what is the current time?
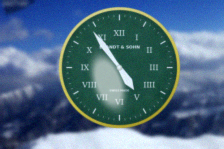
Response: 4:54
